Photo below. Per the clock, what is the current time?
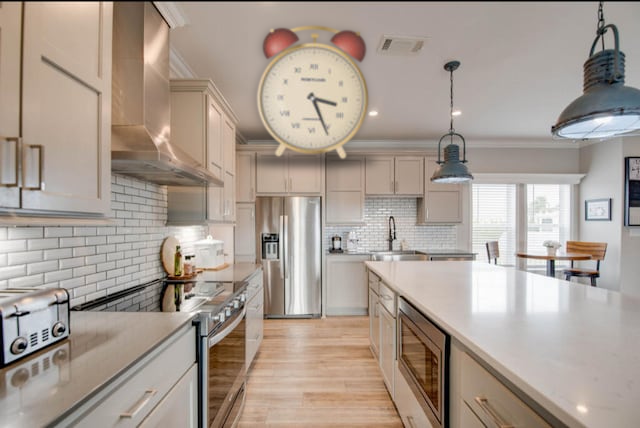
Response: 3:26
